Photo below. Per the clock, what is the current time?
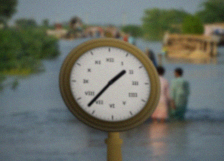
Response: 1:37
